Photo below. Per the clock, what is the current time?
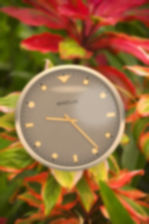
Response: 9:24
